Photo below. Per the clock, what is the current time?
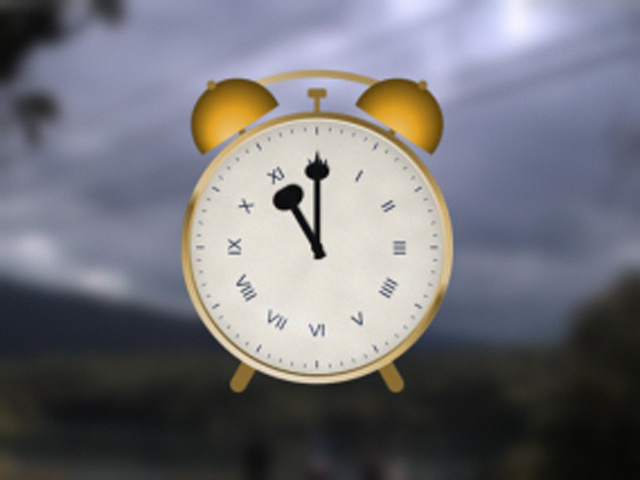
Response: 11:00
